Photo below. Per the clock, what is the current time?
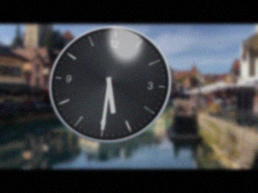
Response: 5:30
